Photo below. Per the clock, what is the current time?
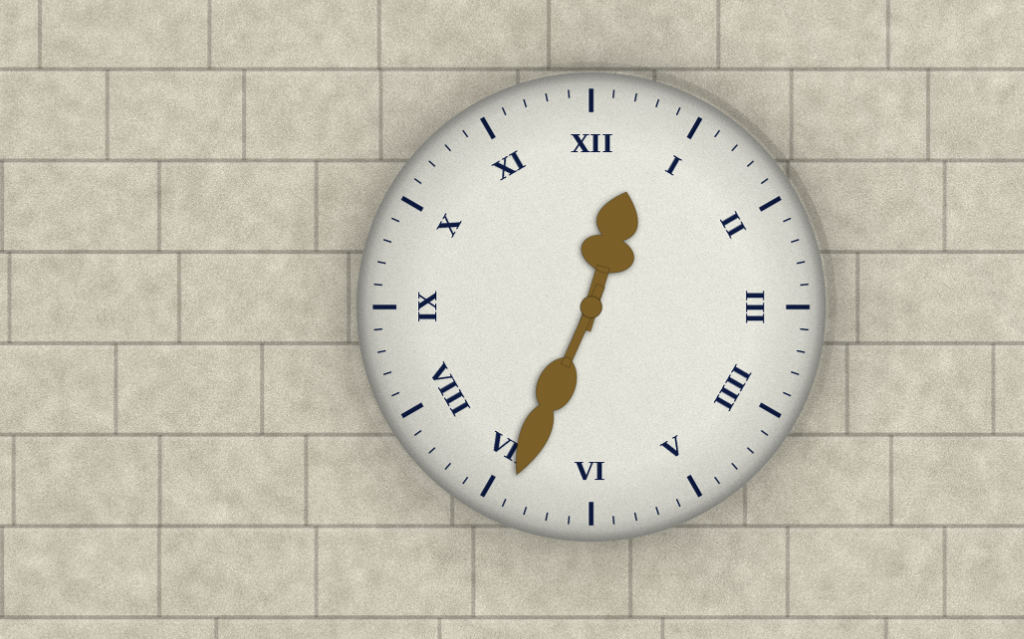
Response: 12:34
